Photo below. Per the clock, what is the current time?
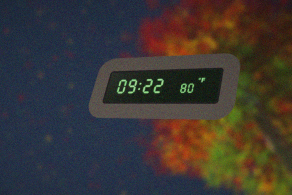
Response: 9:22
